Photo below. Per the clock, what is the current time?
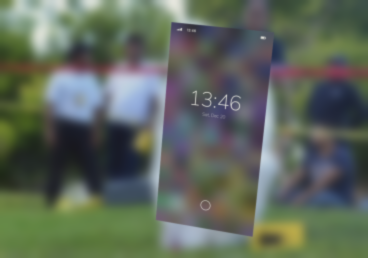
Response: 13:46
